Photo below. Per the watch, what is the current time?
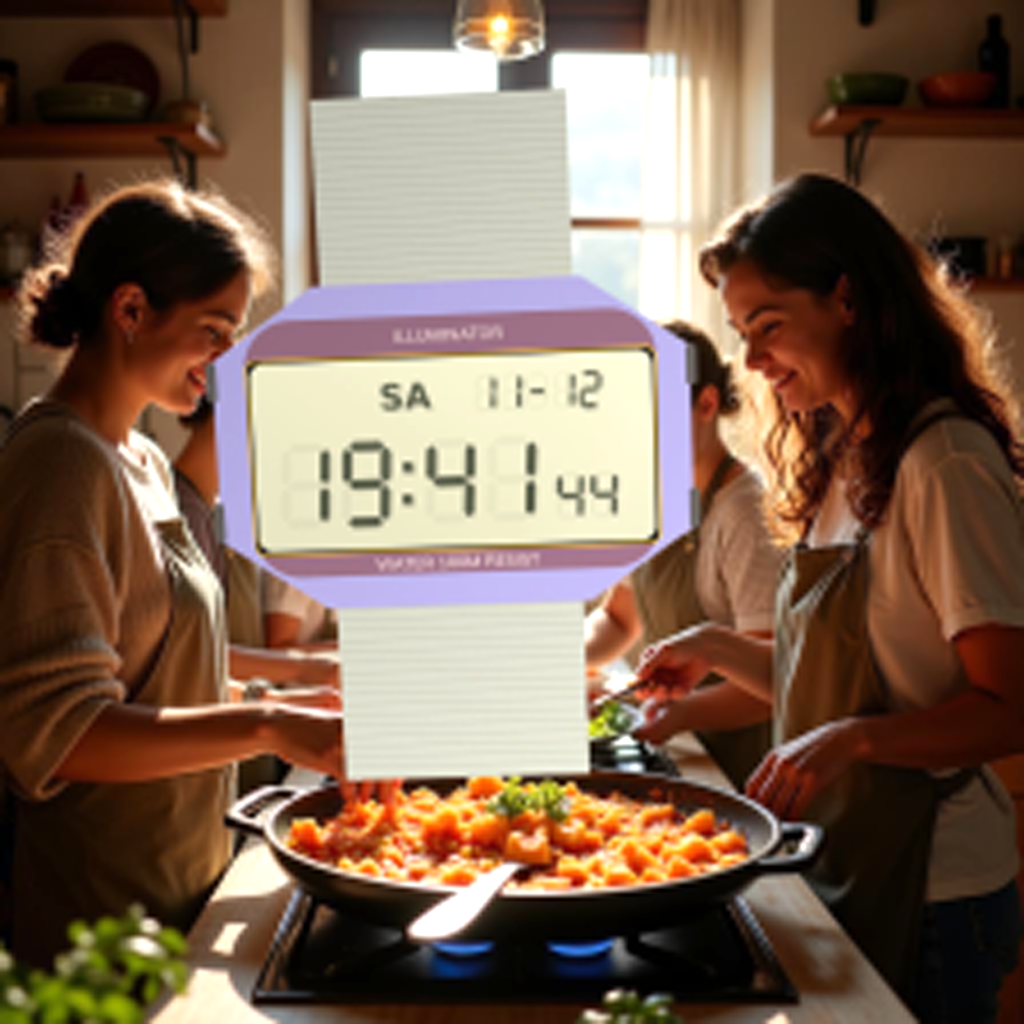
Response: 19:41:44
